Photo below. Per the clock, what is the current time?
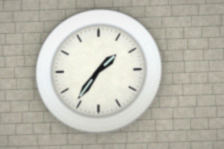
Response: 1:36
